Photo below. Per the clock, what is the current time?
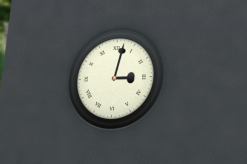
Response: 3:02
